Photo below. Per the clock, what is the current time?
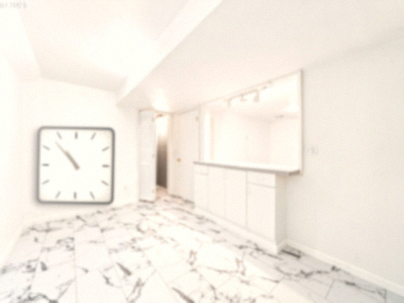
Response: 10:53
